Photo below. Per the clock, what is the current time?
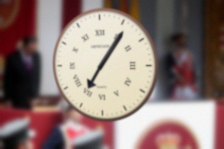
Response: 7:06
